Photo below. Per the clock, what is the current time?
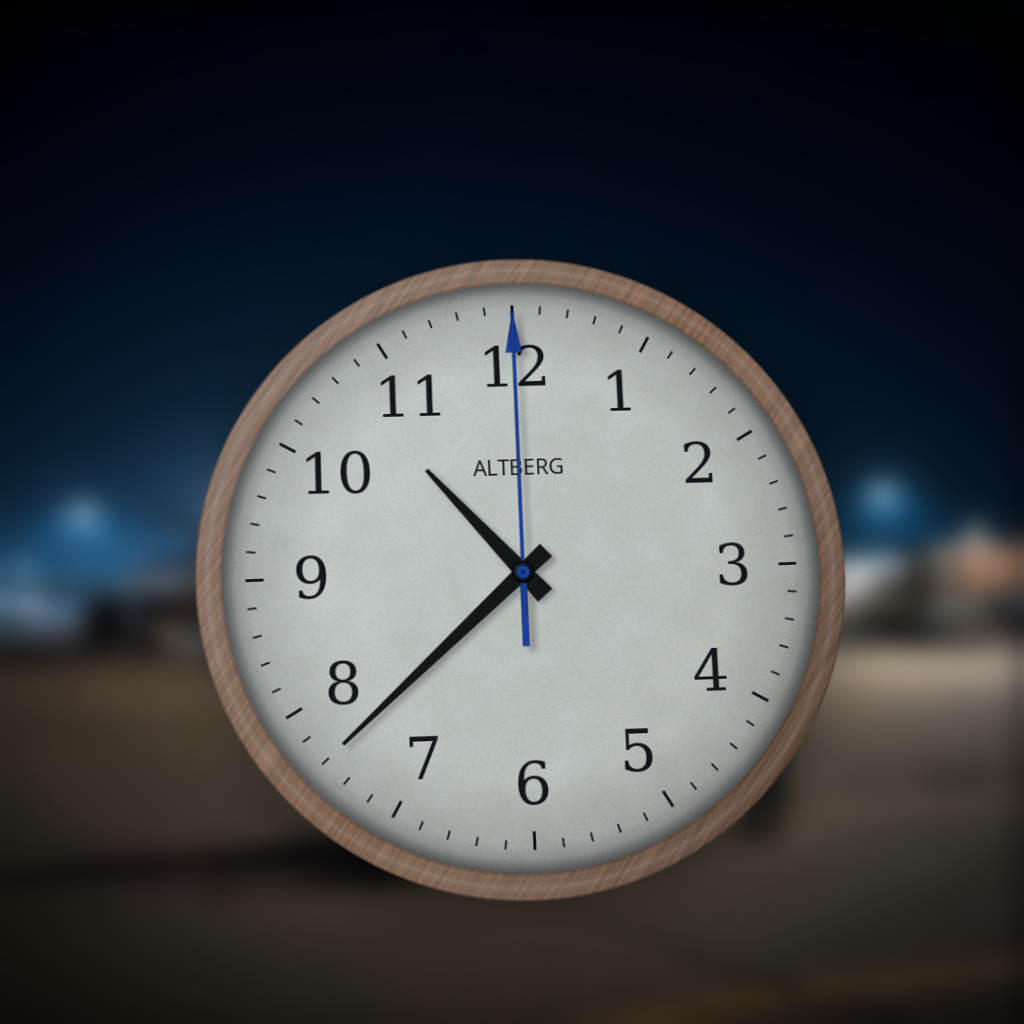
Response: 10:38:00
